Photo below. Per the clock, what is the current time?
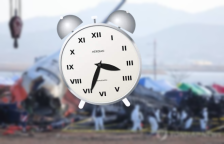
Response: 3:34
